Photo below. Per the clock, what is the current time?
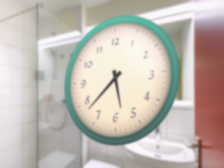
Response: 5:38
